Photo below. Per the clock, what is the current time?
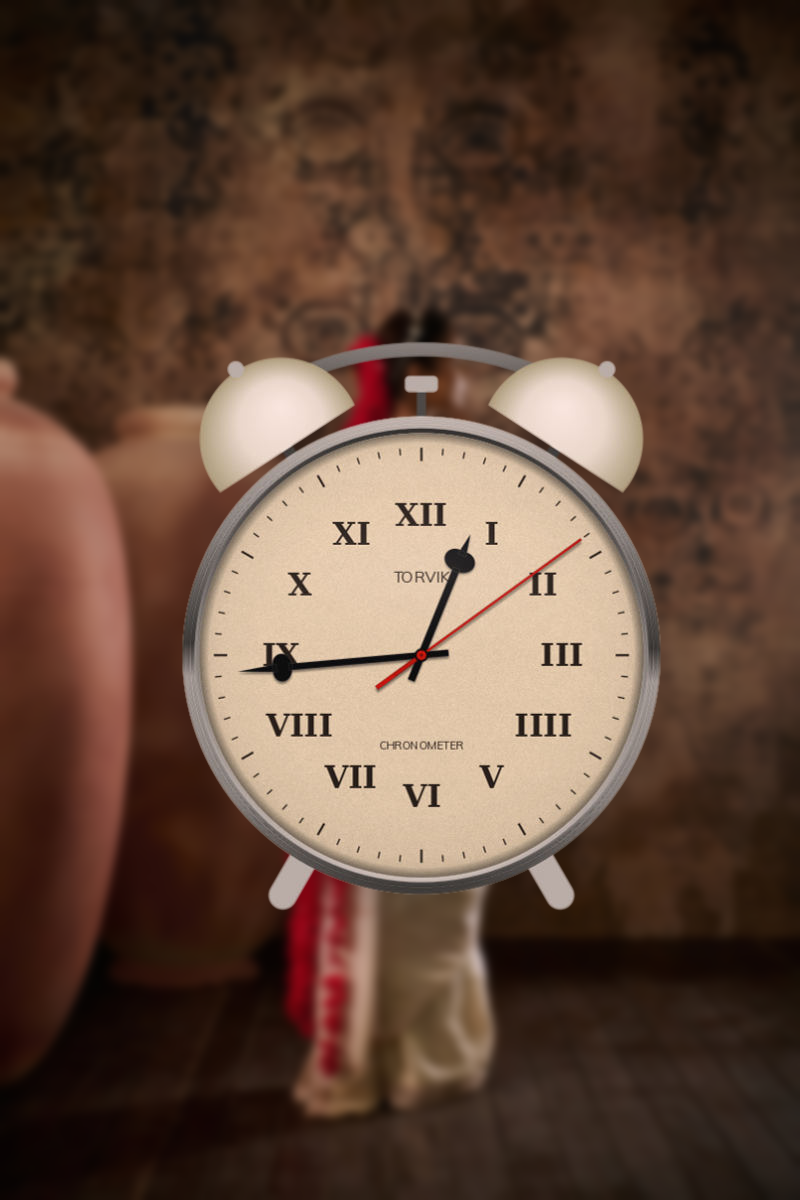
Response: 12:44:09
